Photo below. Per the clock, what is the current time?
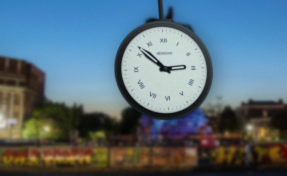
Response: 2:52
